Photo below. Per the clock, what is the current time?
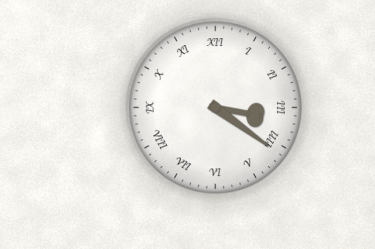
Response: 3:21
